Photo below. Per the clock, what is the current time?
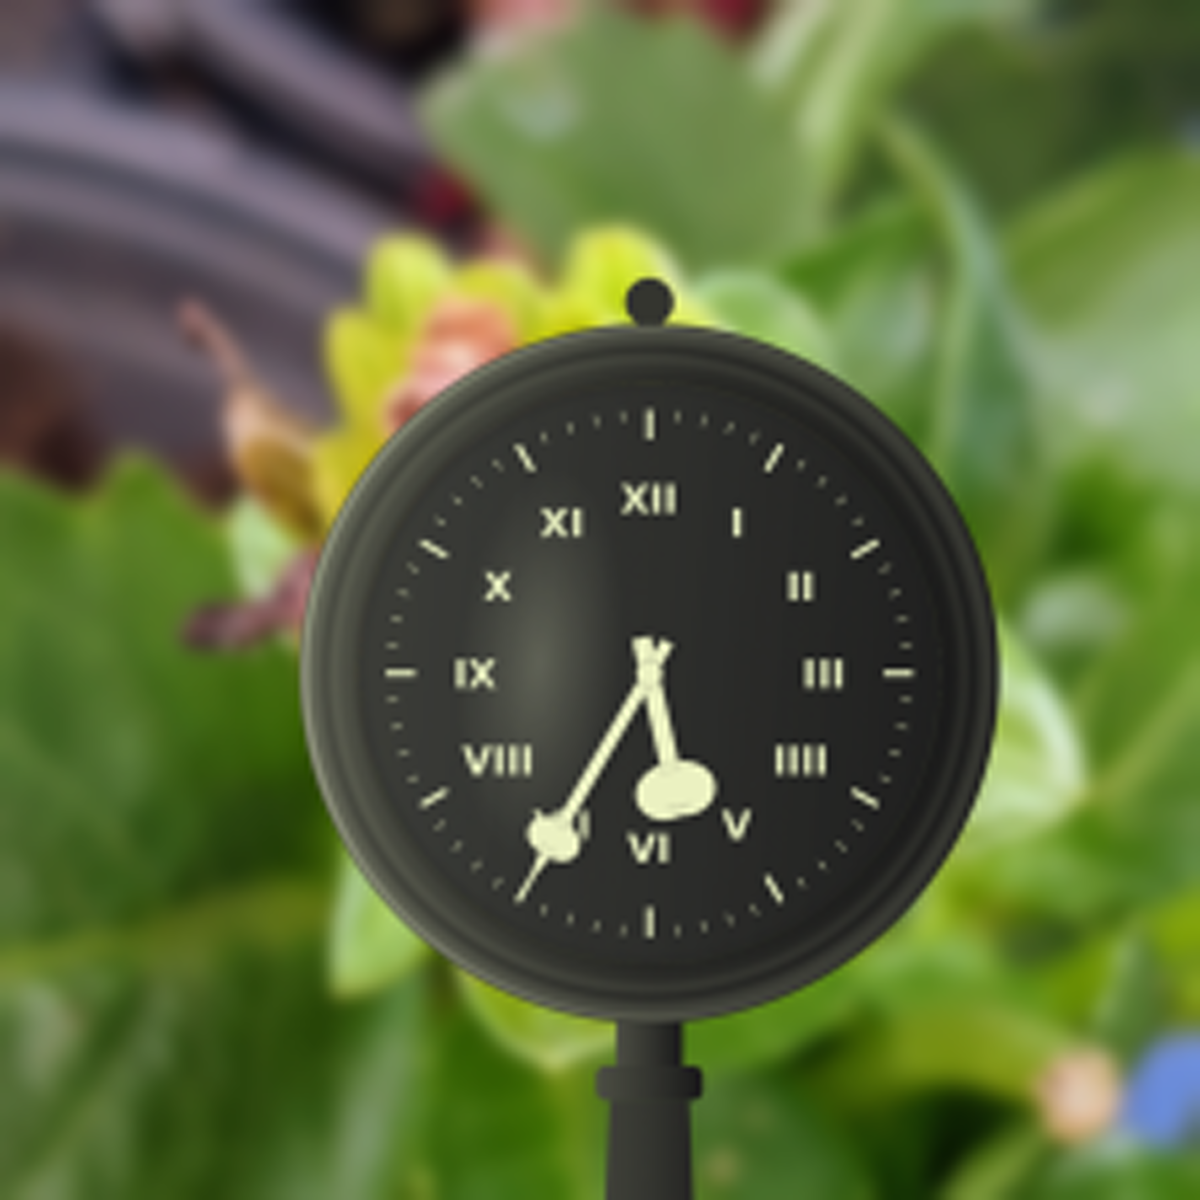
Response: 5:35
